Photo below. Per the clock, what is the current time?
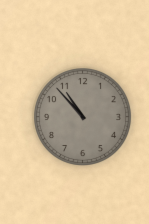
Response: 10:53
